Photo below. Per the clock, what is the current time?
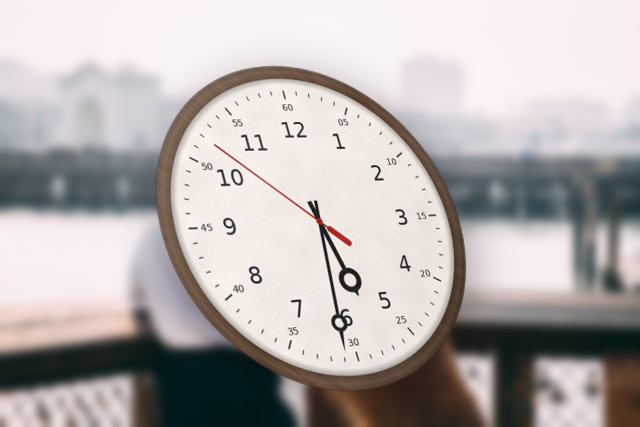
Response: 5:30:52
